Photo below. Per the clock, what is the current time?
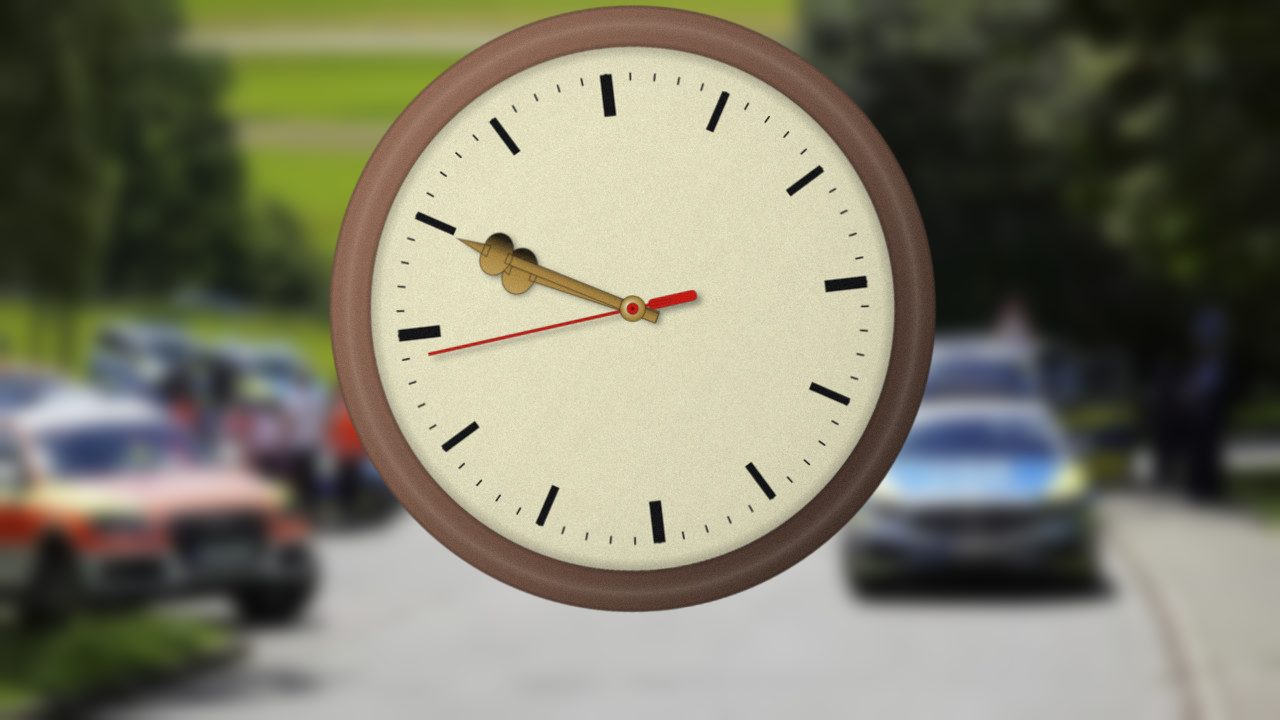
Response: 9:49:44
